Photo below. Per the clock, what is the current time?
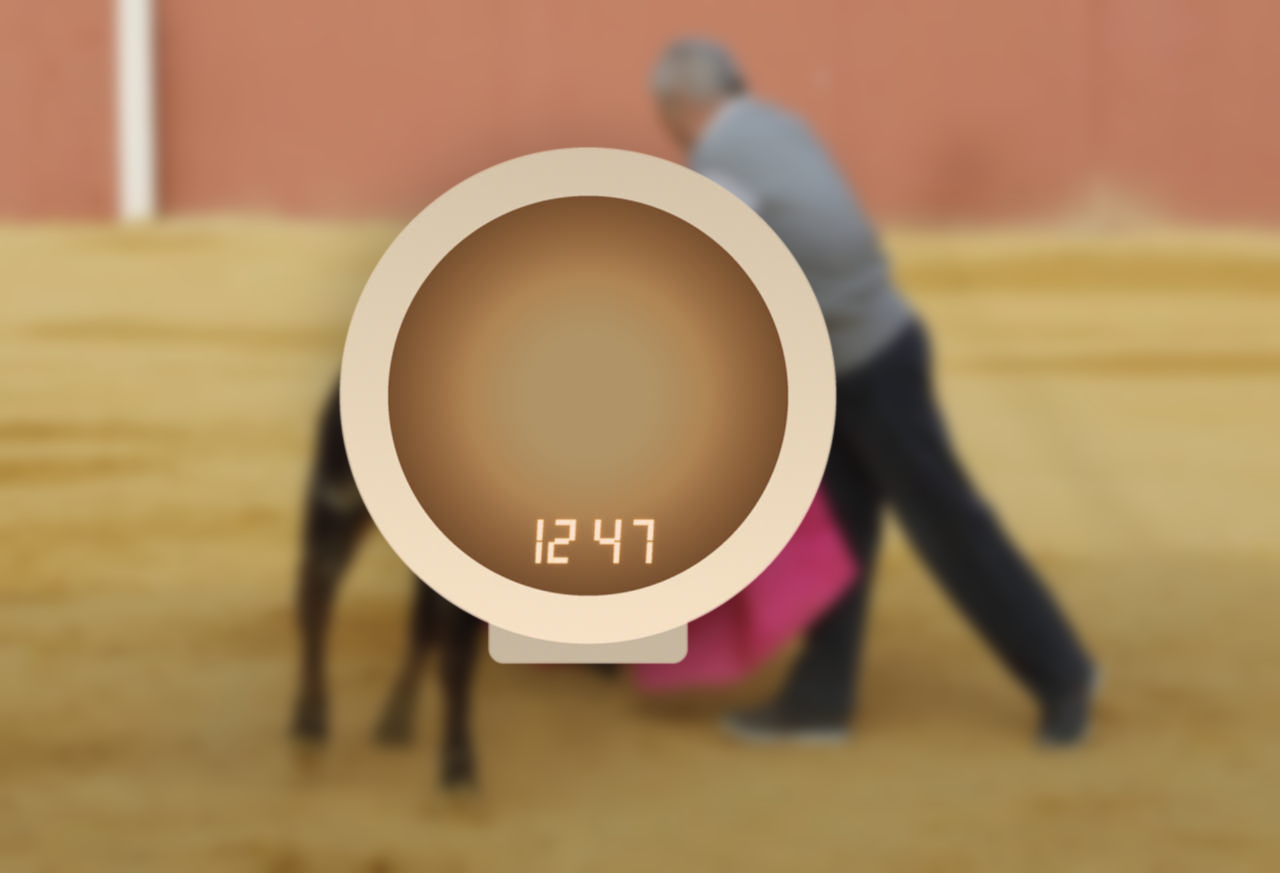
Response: 12:47
